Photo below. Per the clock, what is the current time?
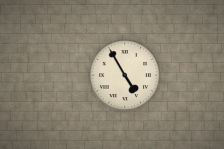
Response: 4:55
